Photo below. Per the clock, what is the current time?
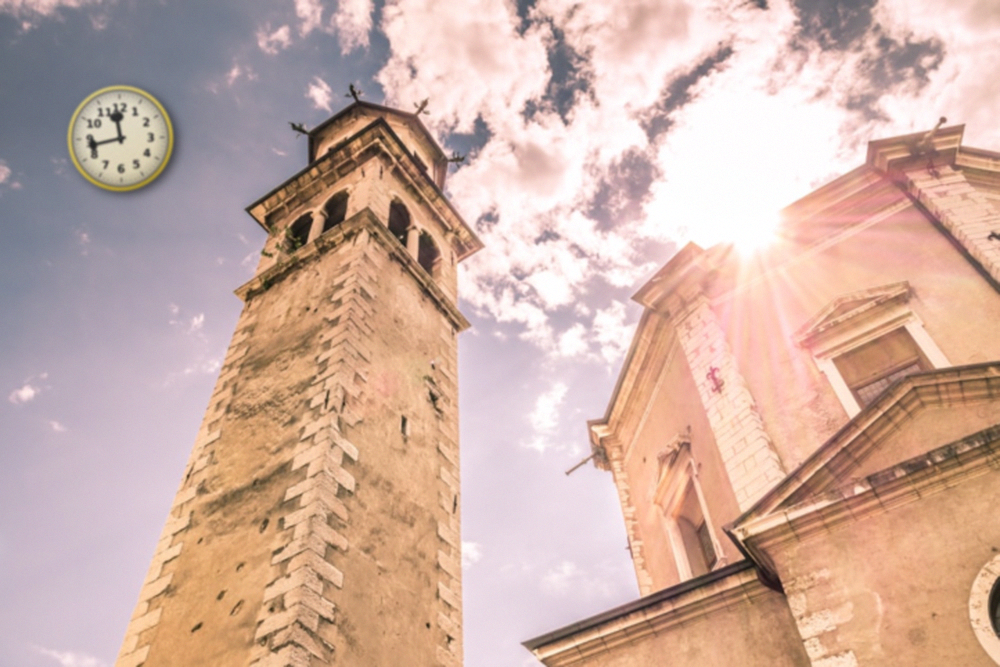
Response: 11:43
